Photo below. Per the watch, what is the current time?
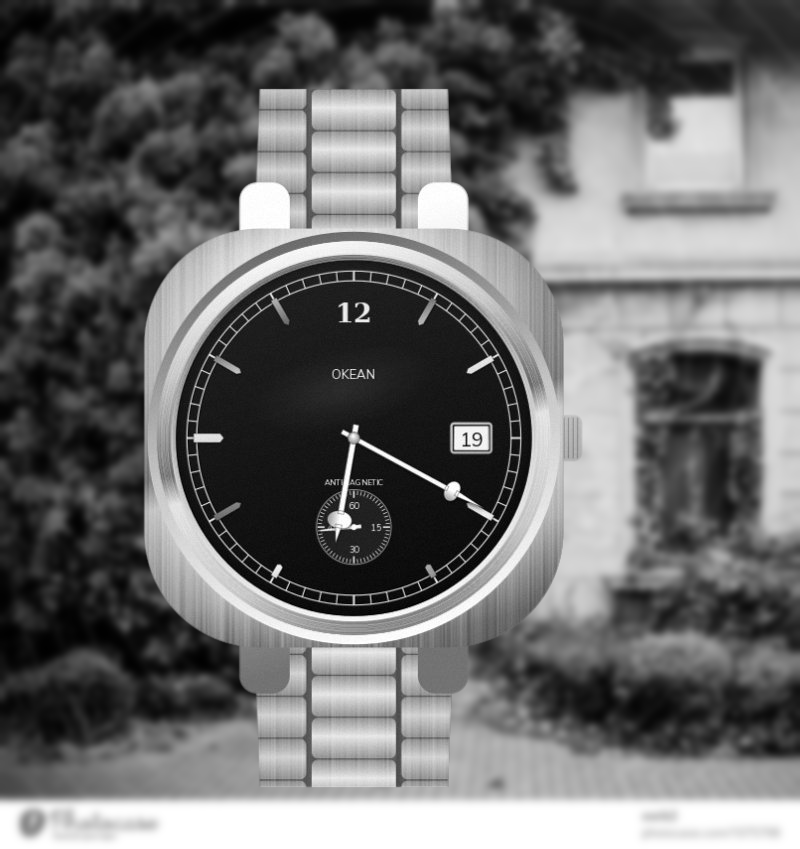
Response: 6:19:44
